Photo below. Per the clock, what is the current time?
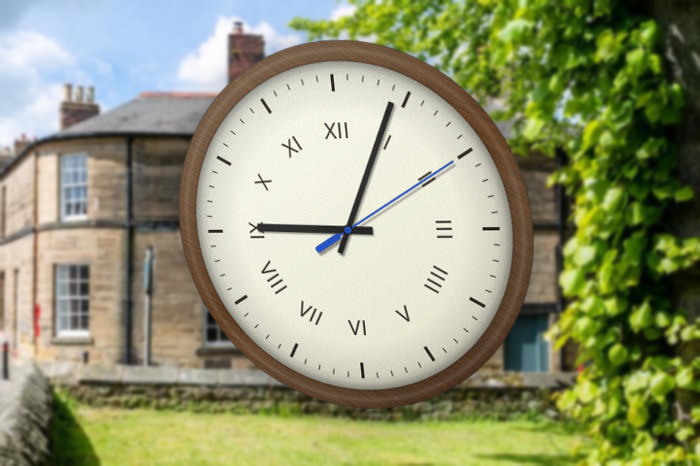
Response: 9:04:10
